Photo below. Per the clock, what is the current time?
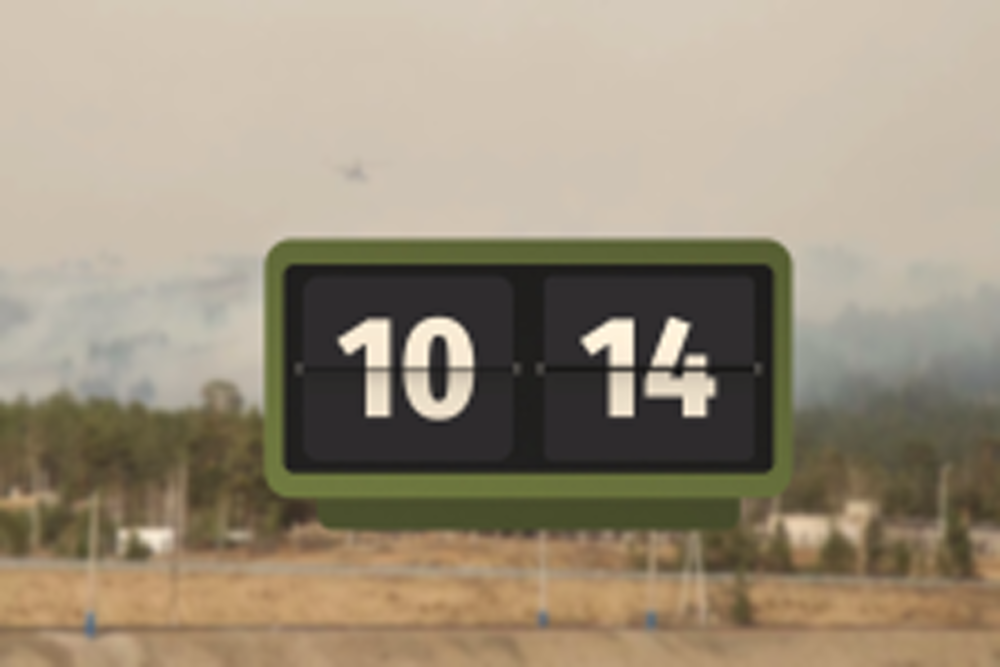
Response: 10:14
